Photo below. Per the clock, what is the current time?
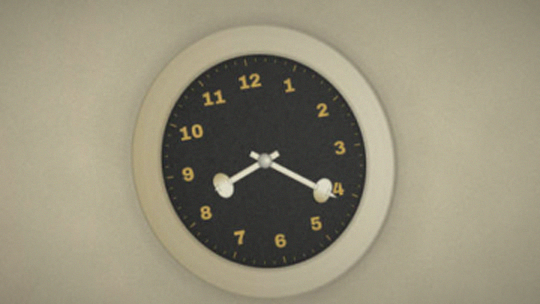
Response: 8:21
